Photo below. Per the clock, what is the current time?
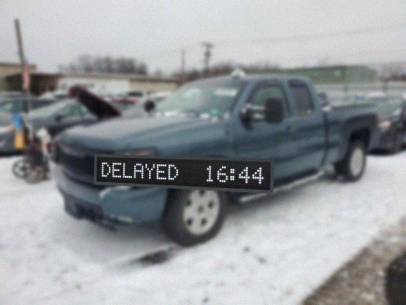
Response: 16:44
